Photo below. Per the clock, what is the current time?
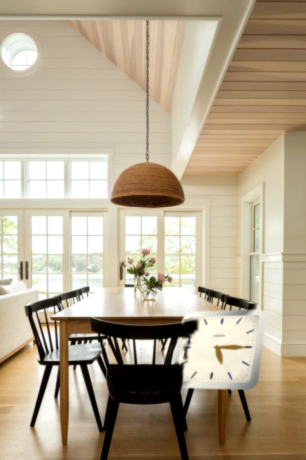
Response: 5:15
